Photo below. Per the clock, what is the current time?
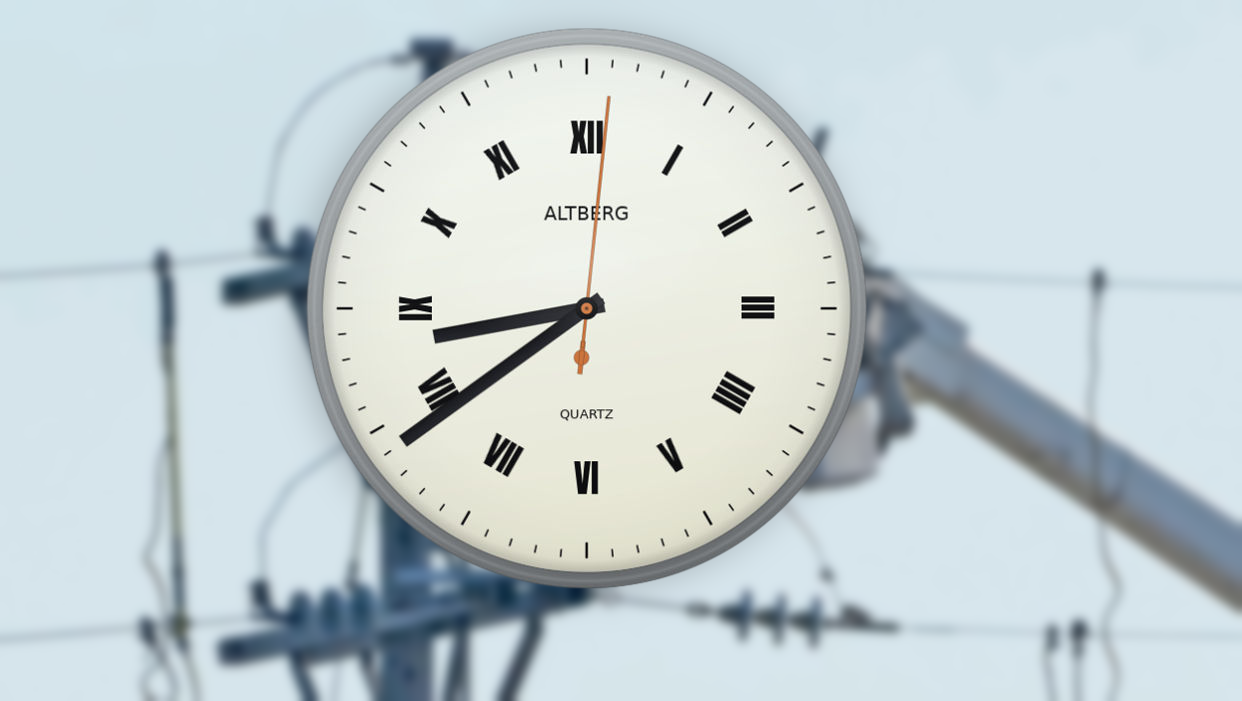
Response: 8:39:01
